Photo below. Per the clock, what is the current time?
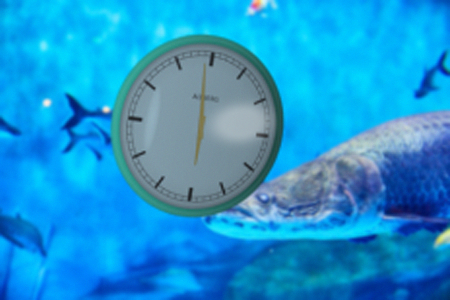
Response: 5:59
